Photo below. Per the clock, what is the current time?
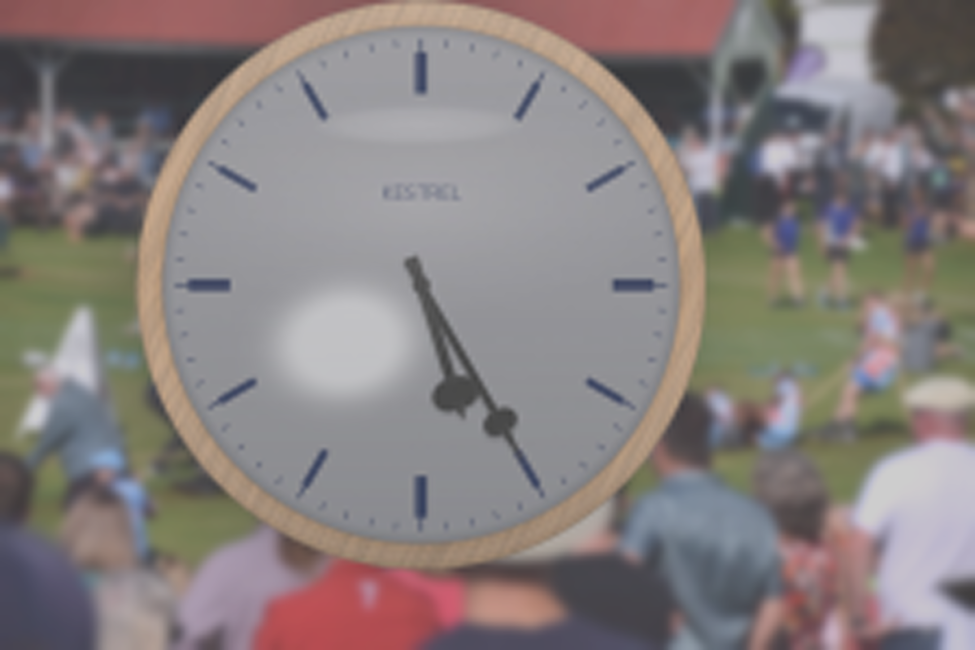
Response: 5:25
